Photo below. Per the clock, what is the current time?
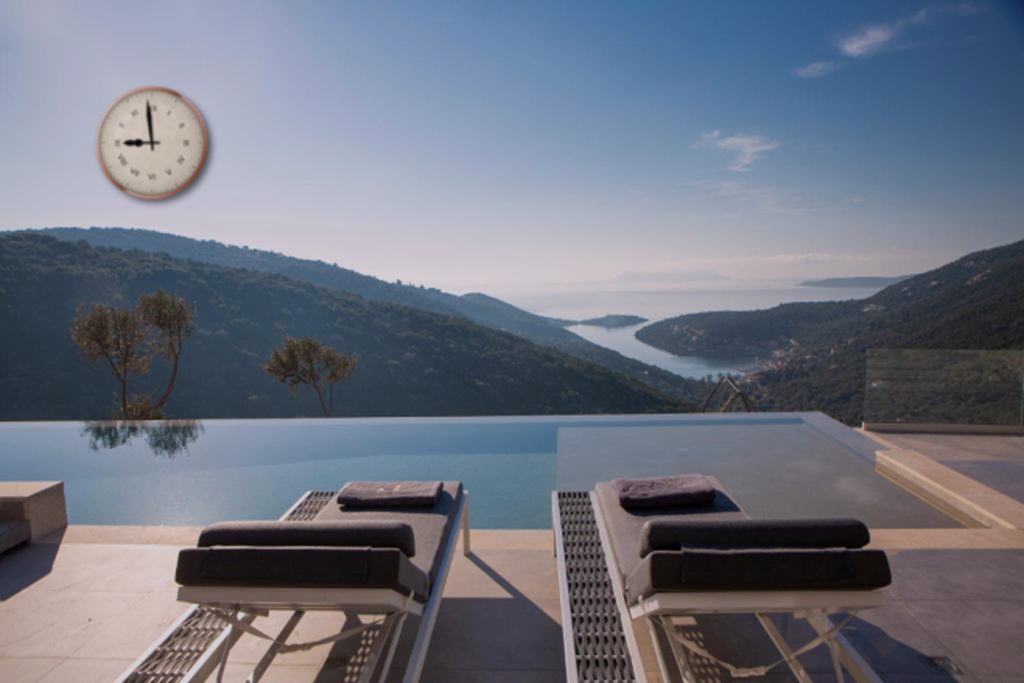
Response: 8:59
